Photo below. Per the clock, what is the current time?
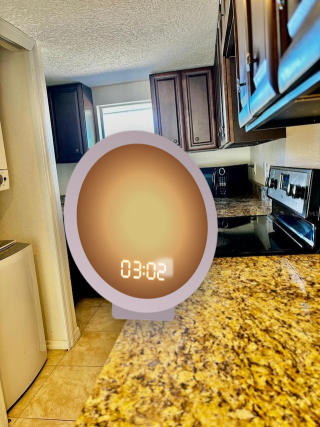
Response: 3:02
